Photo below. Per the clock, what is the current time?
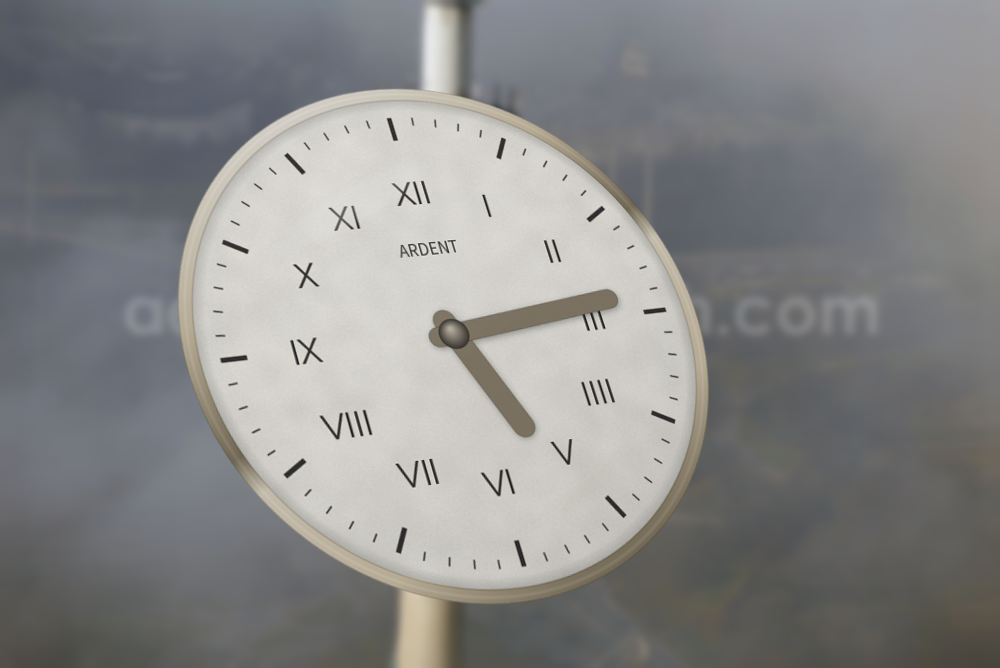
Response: 5:14
